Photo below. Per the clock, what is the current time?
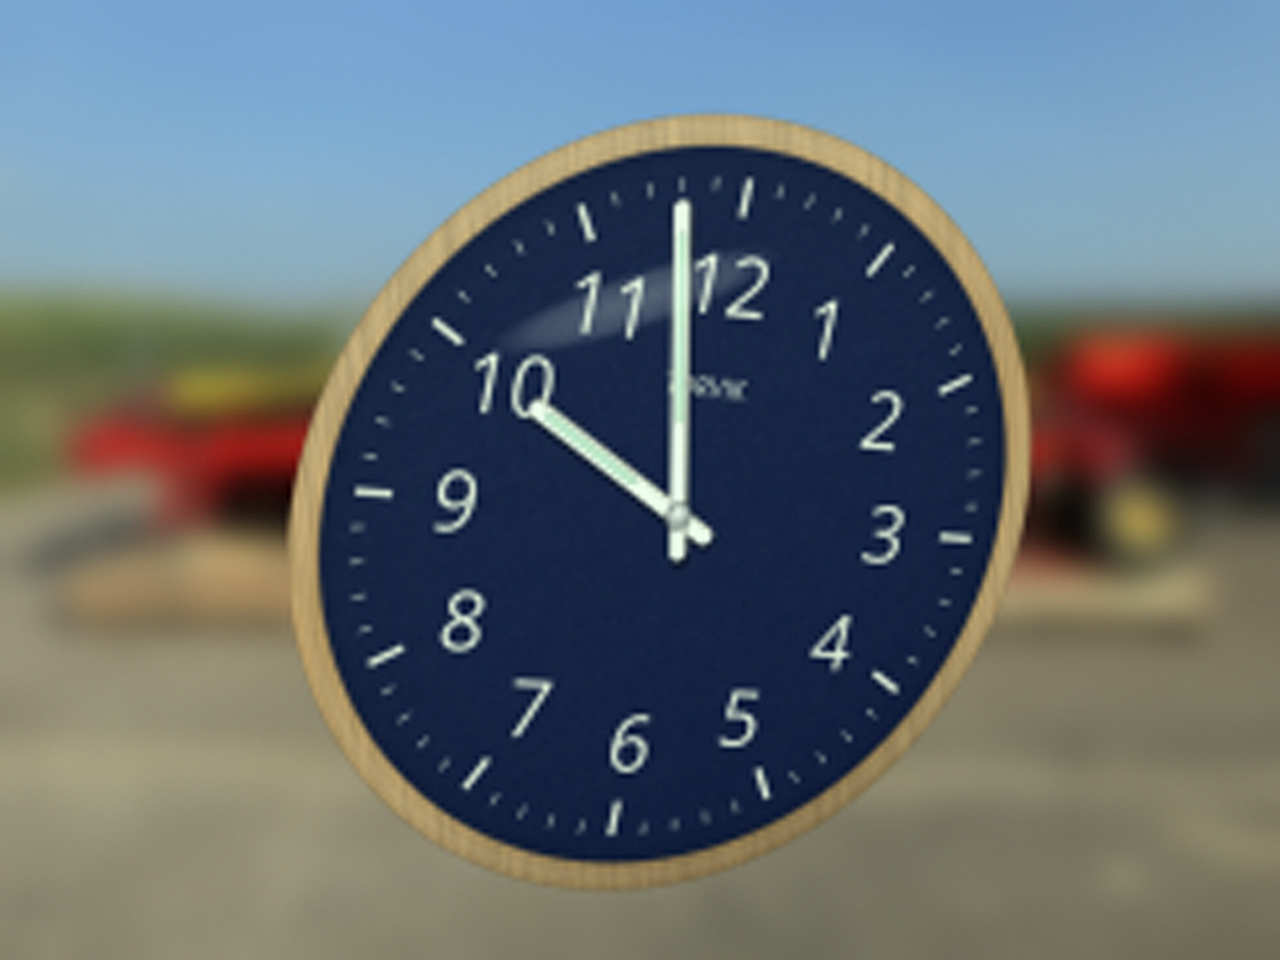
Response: 9:58
